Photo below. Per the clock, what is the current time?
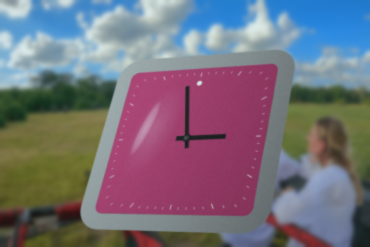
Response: 2:58
